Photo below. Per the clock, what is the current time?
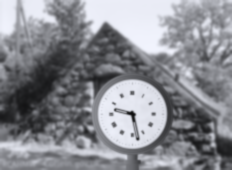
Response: 9:28
